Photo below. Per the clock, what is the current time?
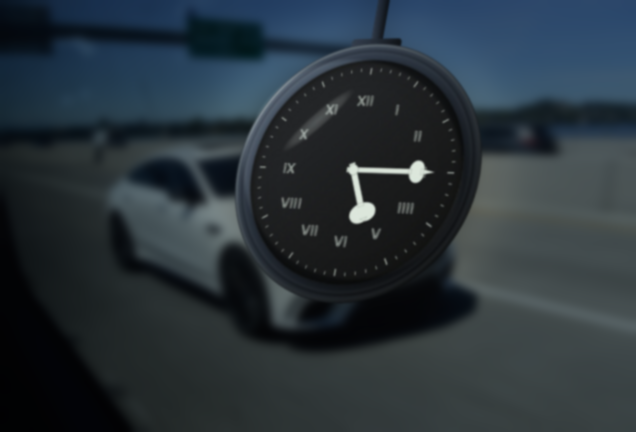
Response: 5:15
